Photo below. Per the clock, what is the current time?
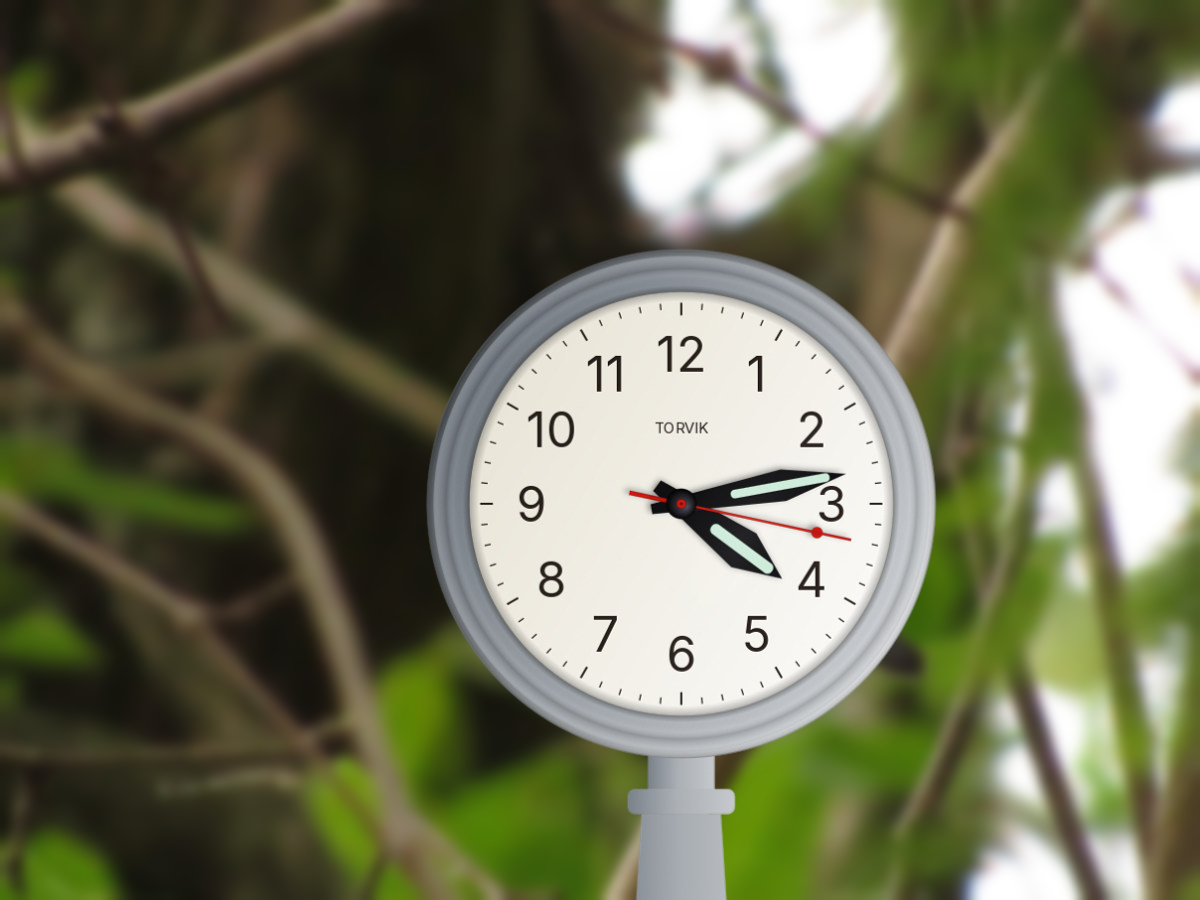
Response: 4:13:17
